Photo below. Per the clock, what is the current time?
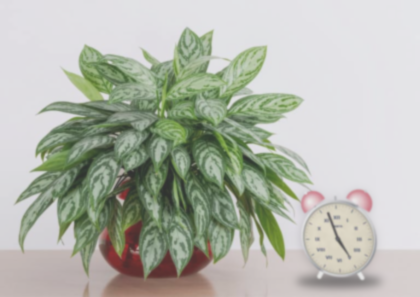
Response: 4:57
